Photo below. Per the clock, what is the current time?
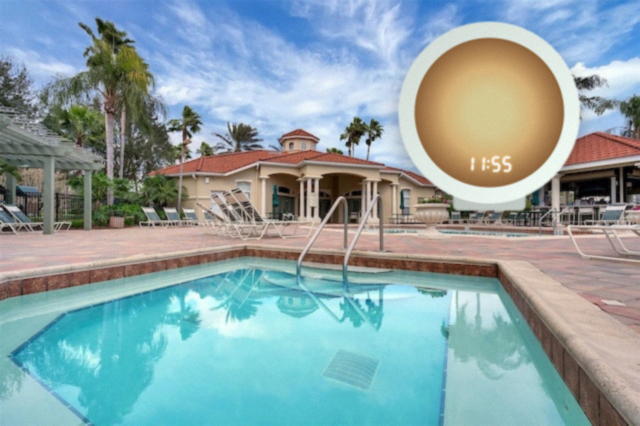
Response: 11:55
